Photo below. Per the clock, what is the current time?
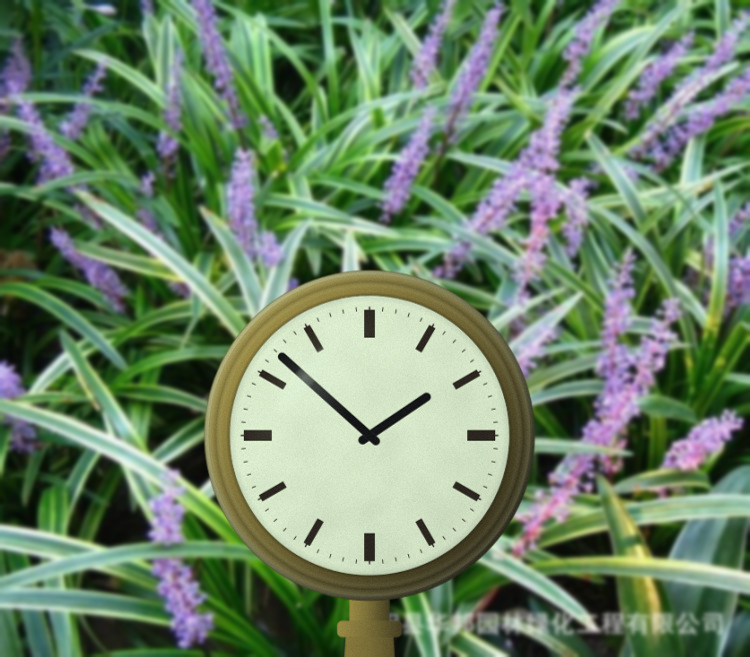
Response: 1:52
